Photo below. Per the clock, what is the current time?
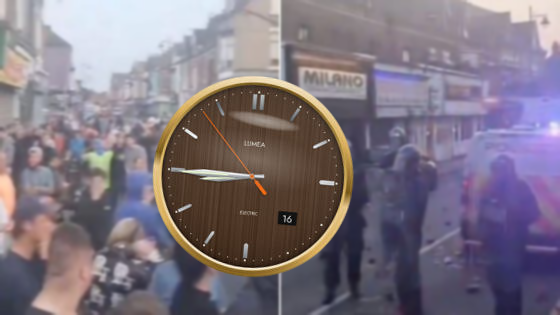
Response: 8:44:53
